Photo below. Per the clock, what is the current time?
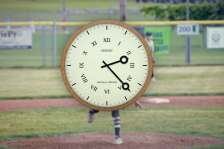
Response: 2:23
